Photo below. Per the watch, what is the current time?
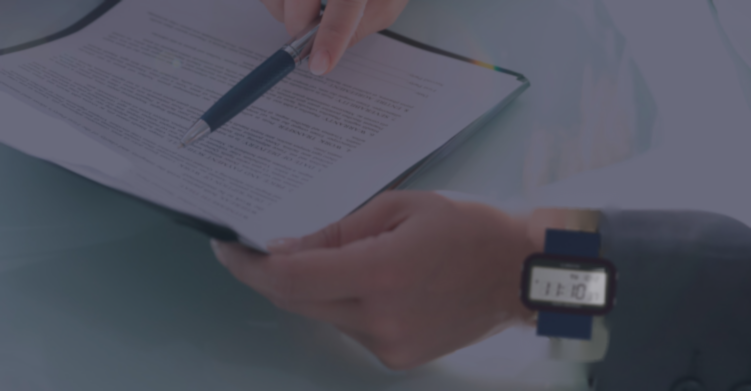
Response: 11:10
